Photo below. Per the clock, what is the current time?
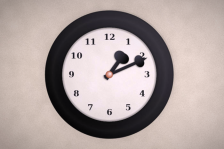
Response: 1:11
